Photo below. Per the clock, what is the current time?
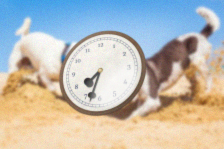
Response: 7:33
